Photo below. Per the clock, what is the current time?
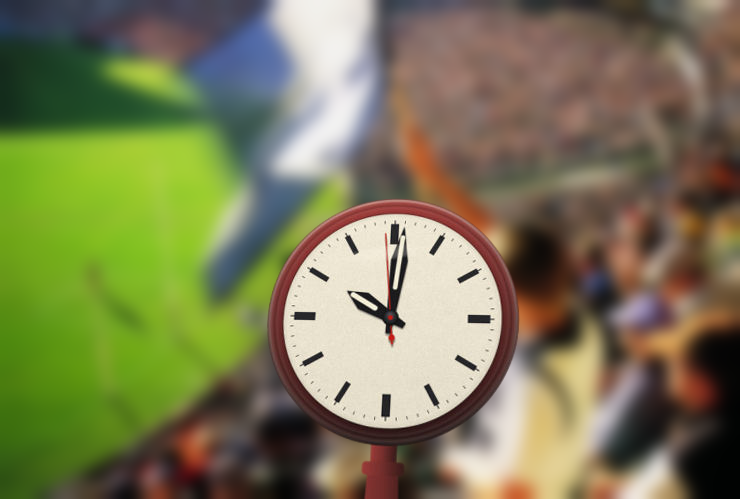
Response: 10:00:59
